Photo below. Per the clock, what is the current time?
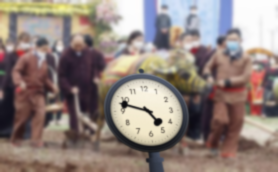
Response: 4:48
